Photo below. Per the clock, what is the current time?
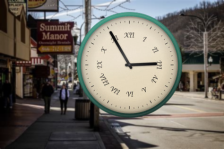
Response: 2:55
